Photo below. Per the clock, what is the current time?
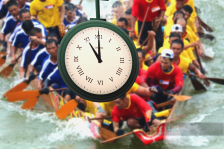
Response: 11:00
